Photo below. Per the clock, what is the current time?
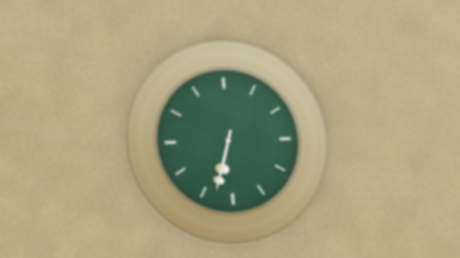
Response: 6:33
